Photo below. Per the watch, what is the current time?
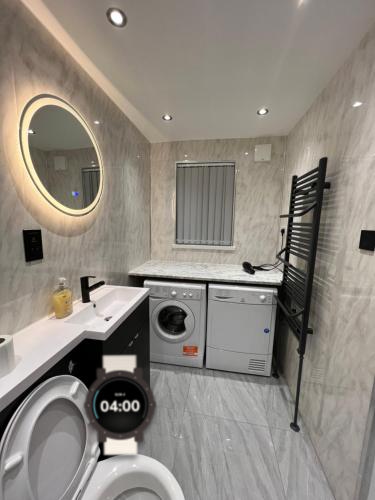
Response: 4:00
